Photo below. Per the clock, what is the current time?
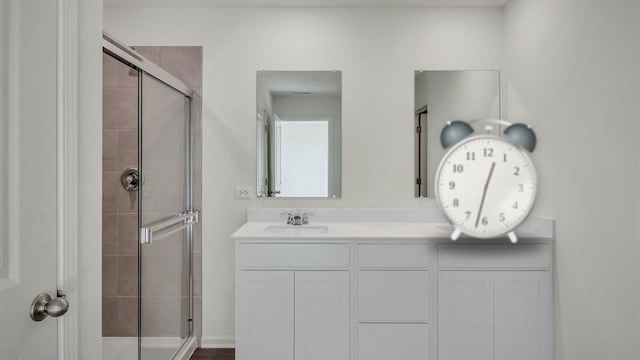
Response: 12:32
